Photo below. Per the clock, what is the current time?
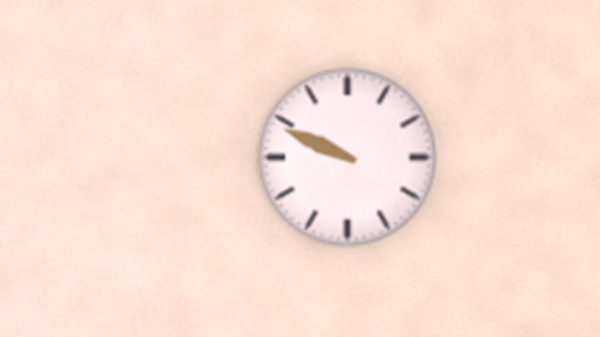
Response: 9:49
